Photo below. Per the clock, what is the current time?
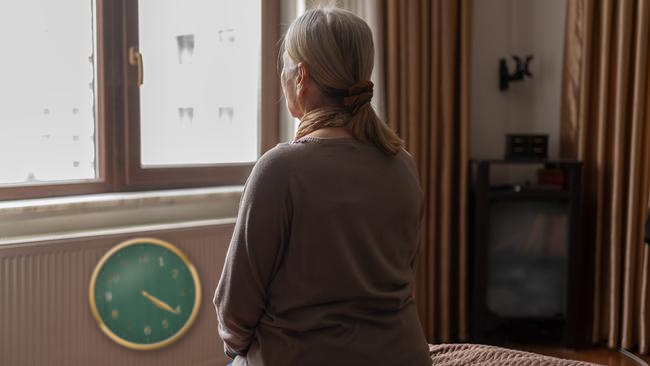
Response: 4:21
